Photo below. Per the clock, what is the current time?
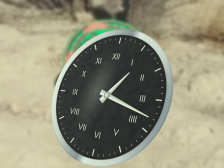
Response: 1:18
